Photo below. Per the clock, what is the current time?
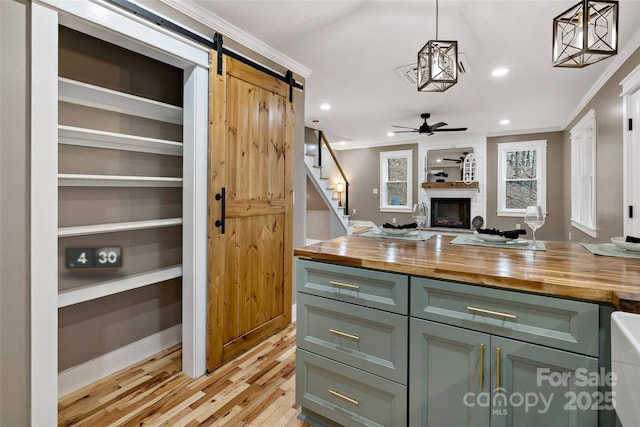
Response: 4:30
